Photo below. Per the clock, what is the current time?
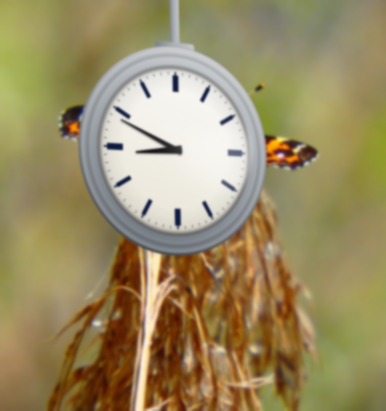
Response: 8:49
